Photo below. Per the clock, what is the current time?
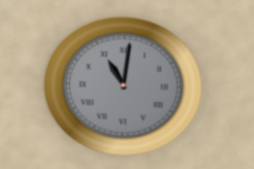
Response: 11:01
